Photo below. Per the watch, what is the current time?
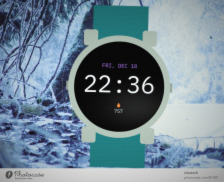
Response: 22:36
